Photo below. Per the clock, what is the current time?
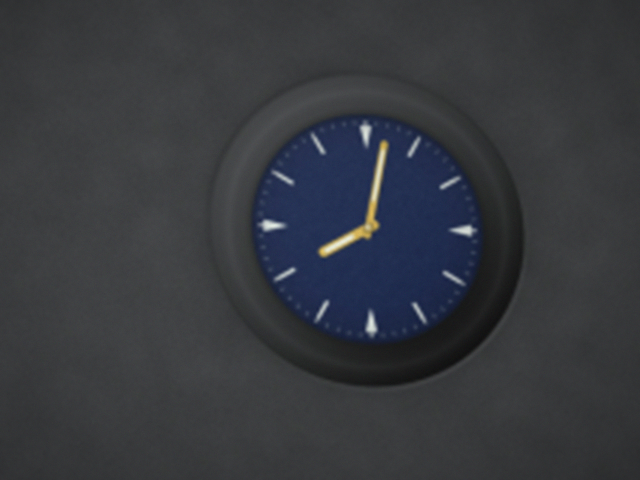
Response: 8:02
